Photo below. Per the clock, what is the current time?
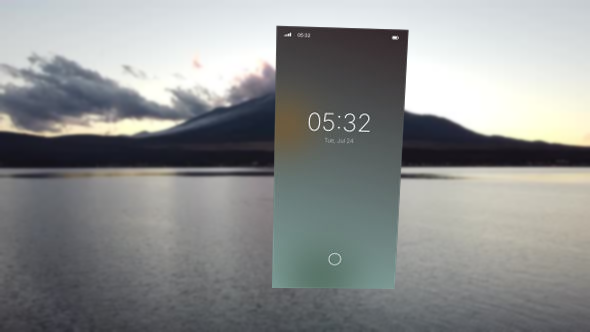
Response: 5:32
